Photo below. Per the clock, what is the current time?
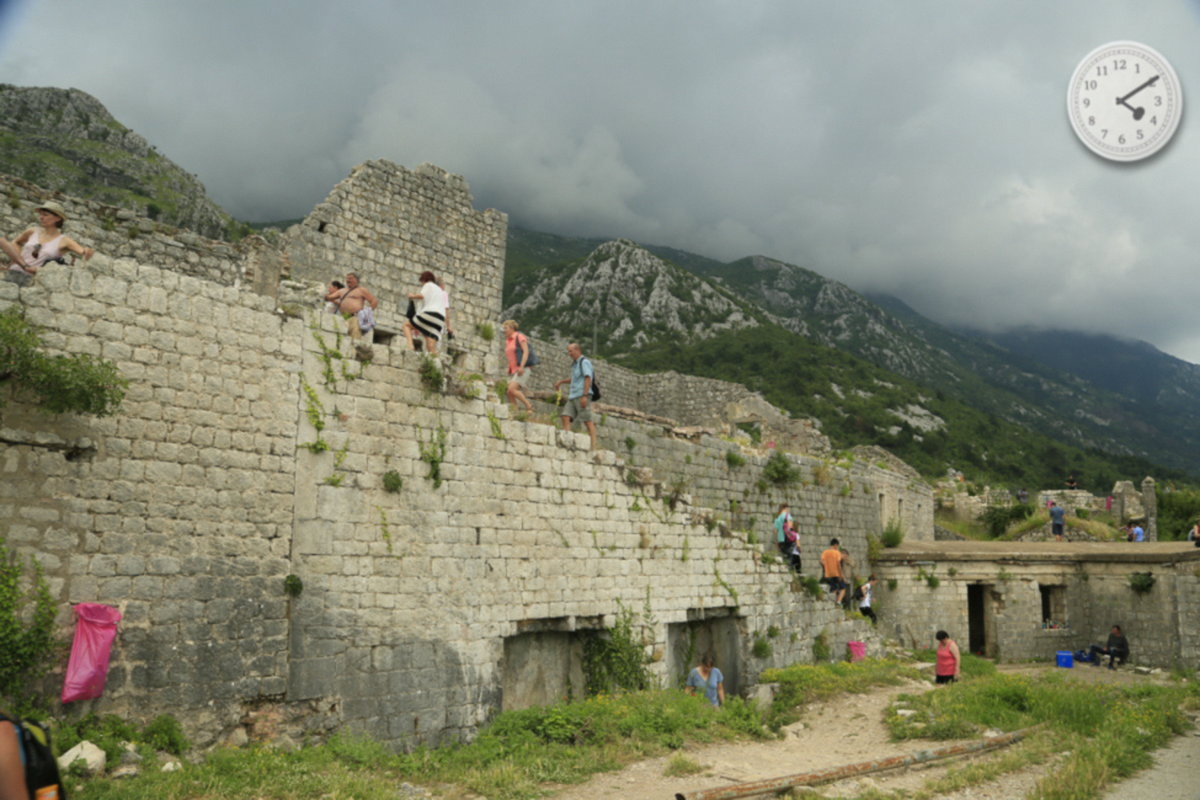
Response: 4:10
